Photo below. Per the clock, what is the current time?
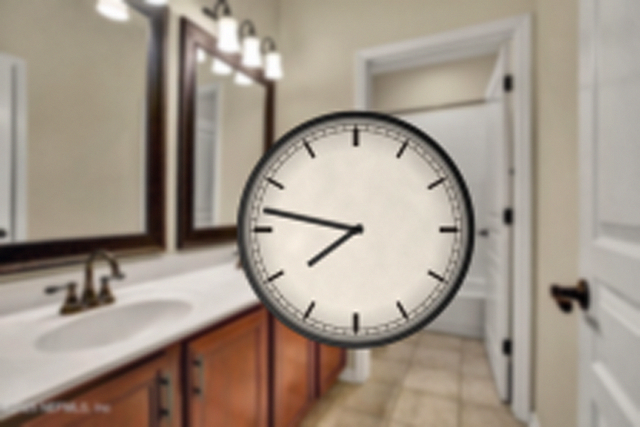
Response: 7:47
